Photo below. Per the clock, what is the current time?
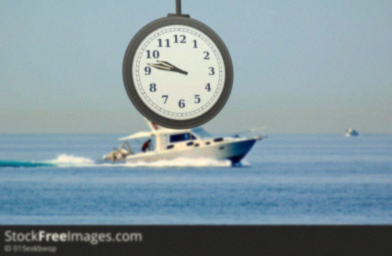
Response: 9:47
